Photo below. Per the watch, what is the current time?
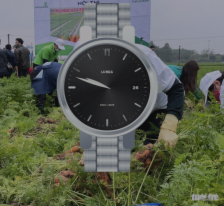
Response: 9:48
